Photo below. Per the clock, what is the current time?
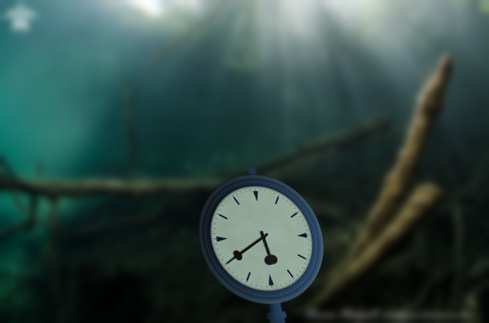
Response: 5:40
